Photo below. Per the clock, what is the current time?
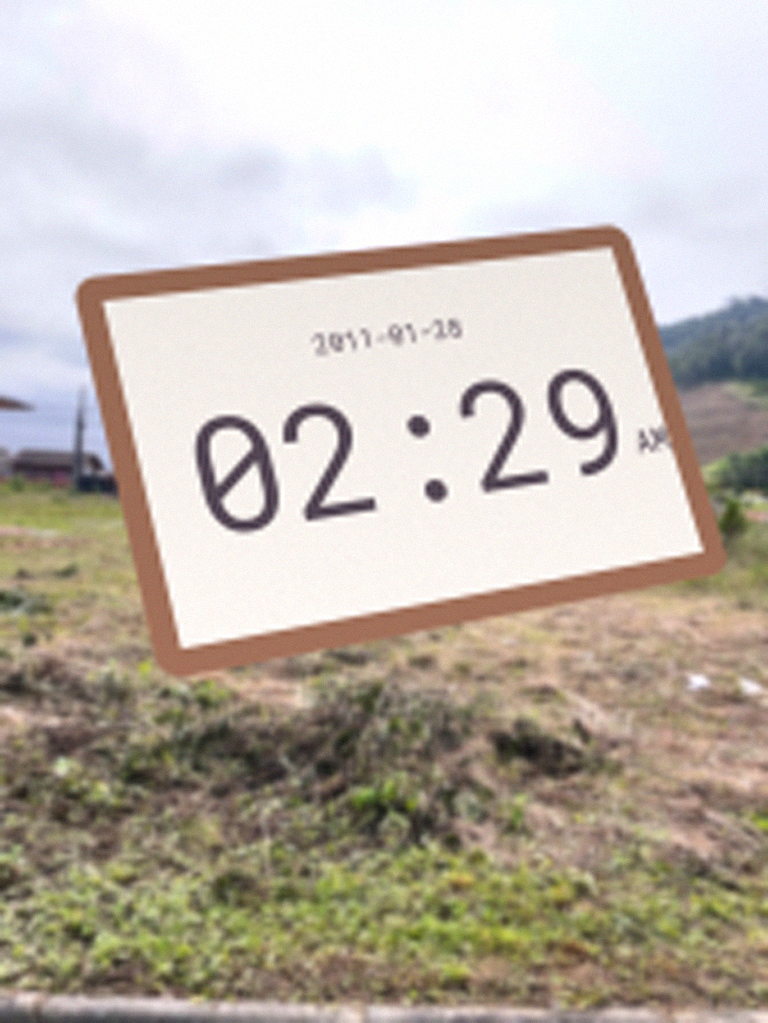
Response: 2:29
